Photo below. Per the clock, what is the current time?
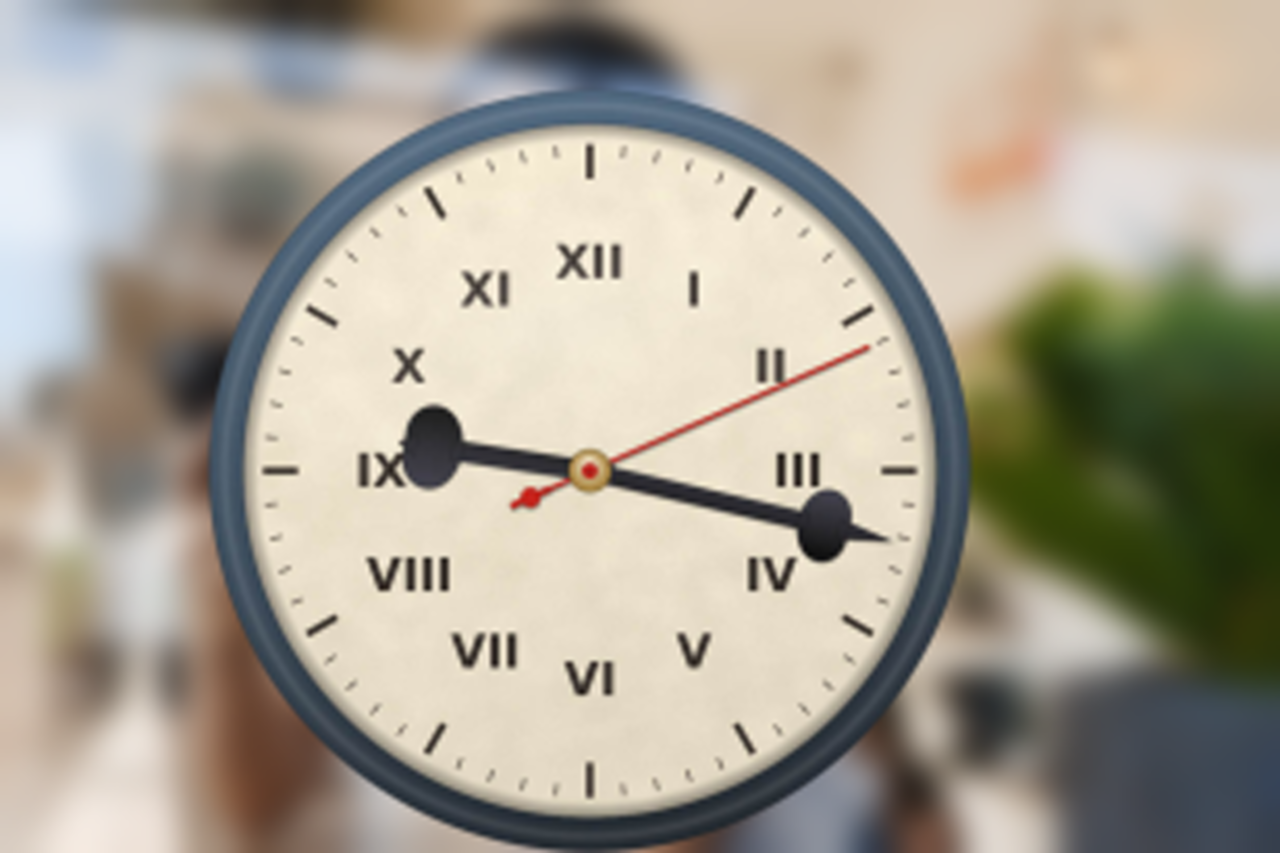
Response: 9:17:11
